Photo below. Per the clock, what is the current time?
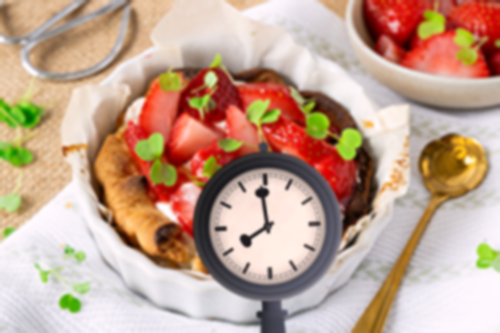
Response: 7:59
